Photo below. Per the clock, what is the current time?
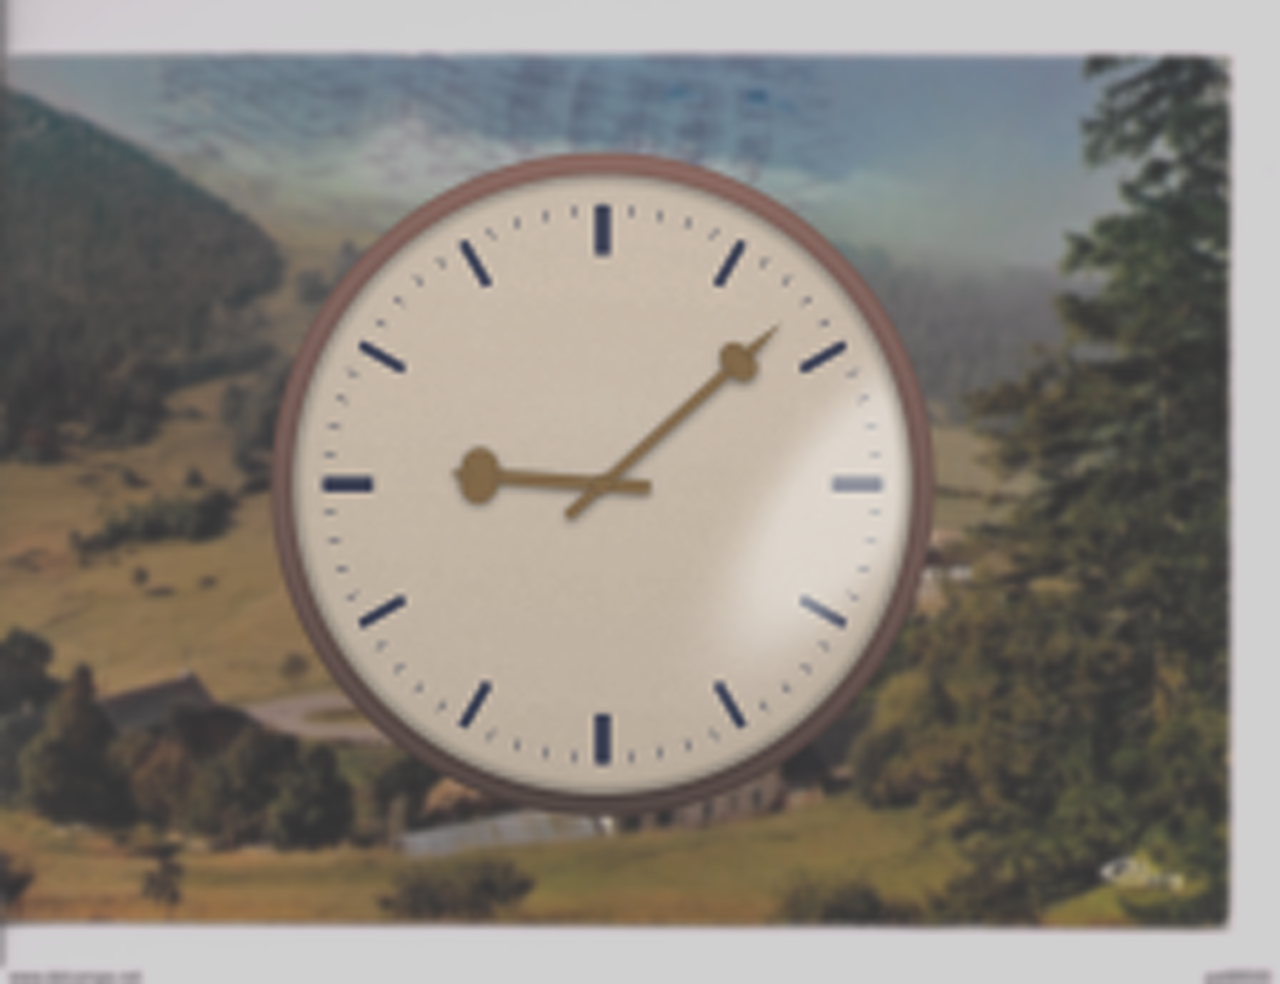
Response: 9:08
